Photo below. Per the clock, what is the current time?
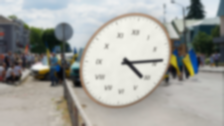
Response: 4:14
